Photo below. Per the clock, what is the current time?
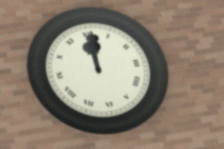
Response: 12:01
